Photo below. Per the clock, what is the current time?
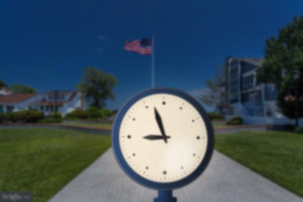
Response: 8:57
